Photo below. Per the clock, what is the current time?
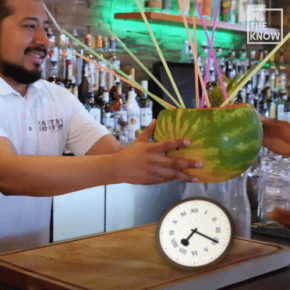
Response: 7:20
